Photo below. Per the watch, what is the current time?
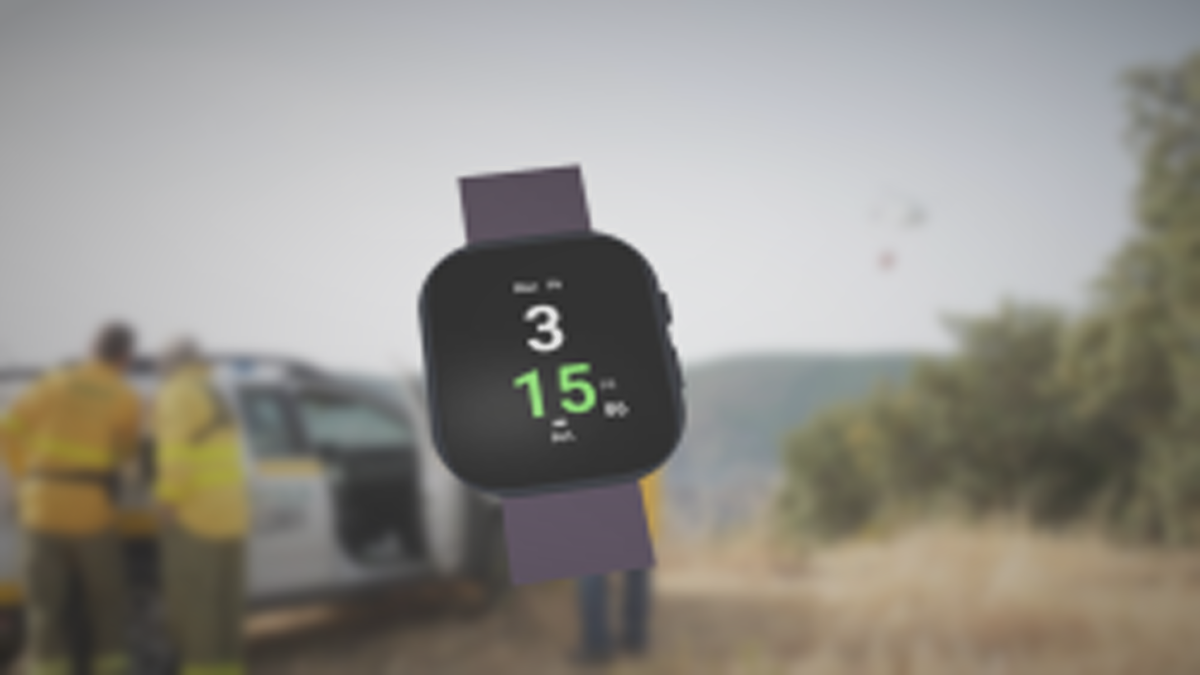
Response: 3:15
